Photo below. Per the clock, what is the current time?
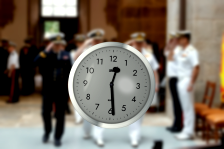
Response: 12:29
